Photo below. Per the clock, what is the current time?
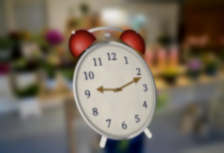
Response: 9:12
